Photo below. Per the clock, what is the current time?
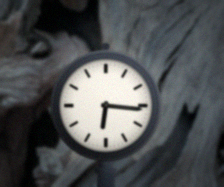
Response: 6:16
